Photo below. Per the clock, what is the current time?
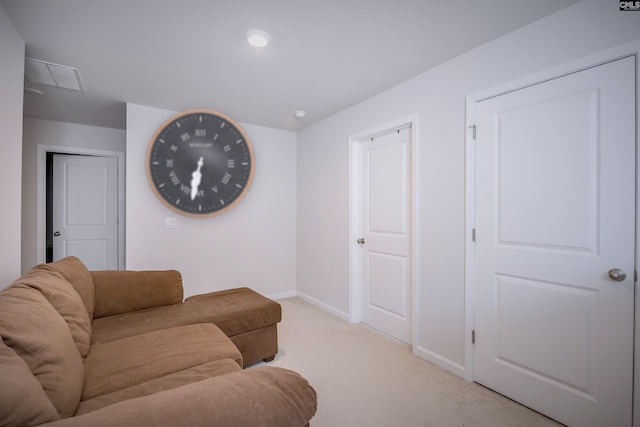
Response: 6:32
